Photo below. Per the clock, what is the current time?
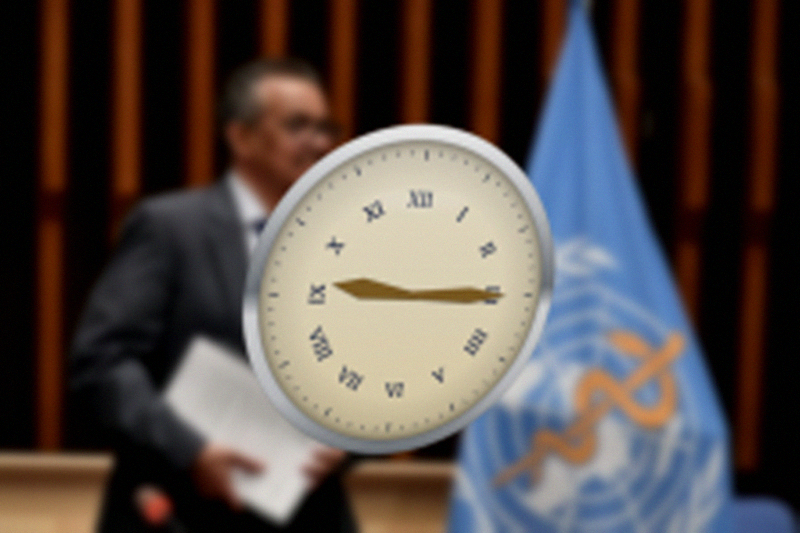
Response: 9:15
